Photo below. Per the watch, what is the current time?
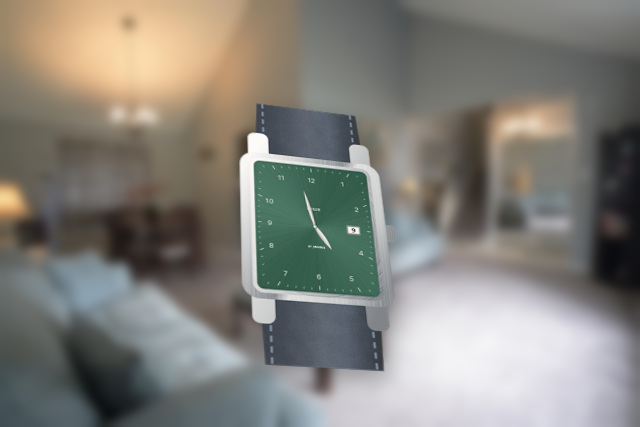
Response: 4:58
